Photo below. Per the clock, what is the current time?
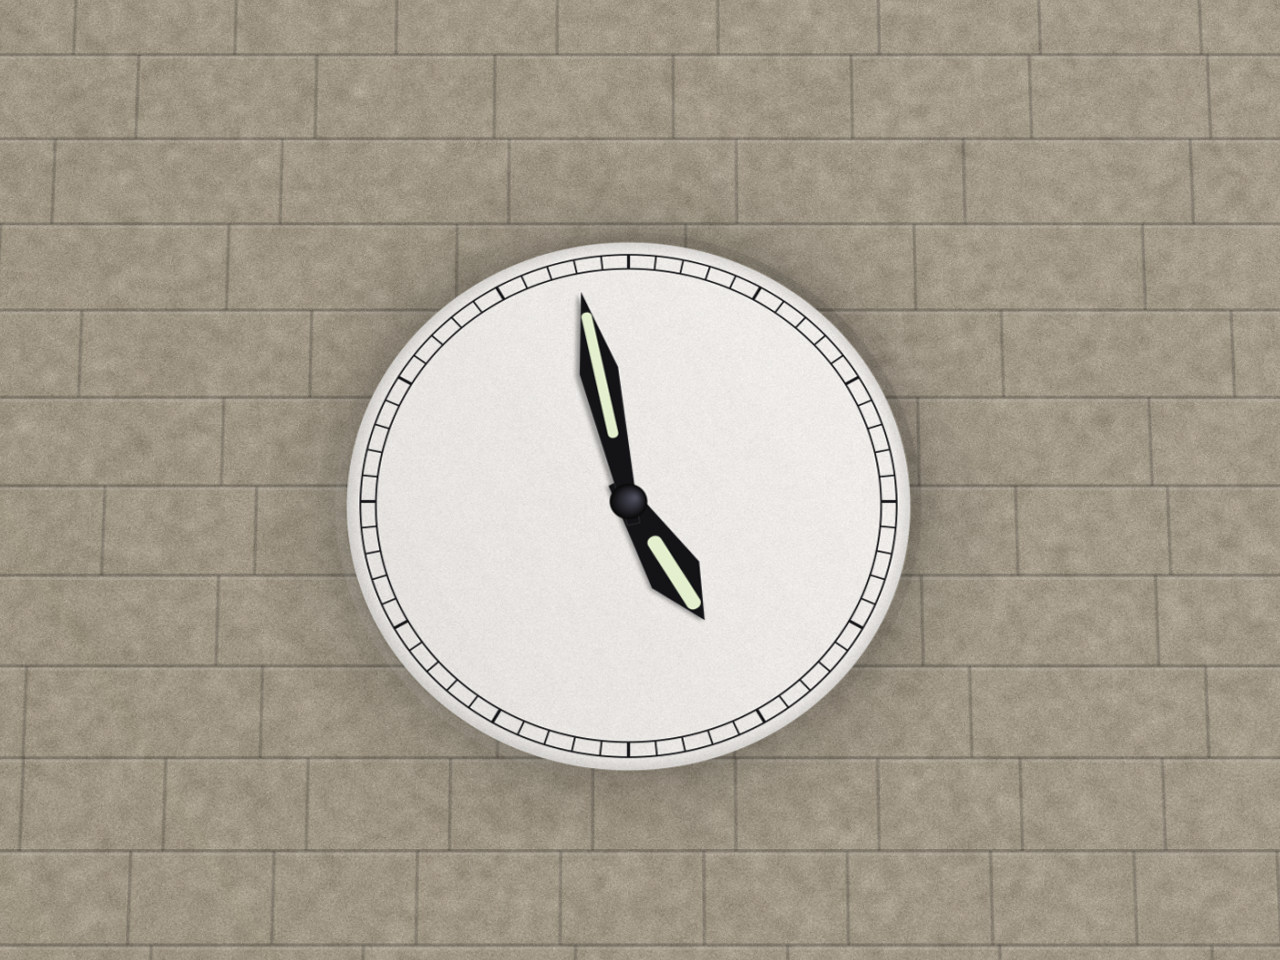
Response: 4:58
